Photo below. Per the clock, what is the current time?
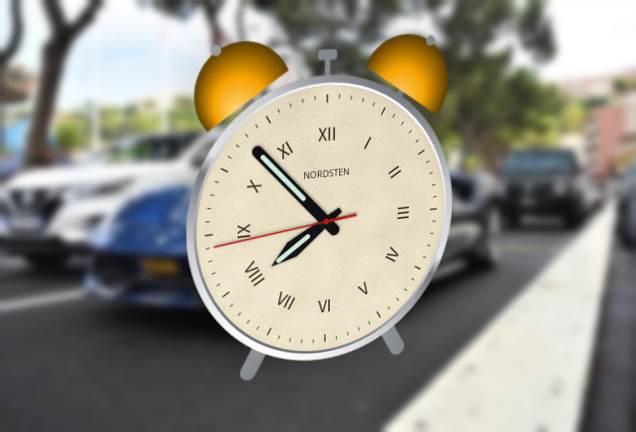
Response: 7:52:44
